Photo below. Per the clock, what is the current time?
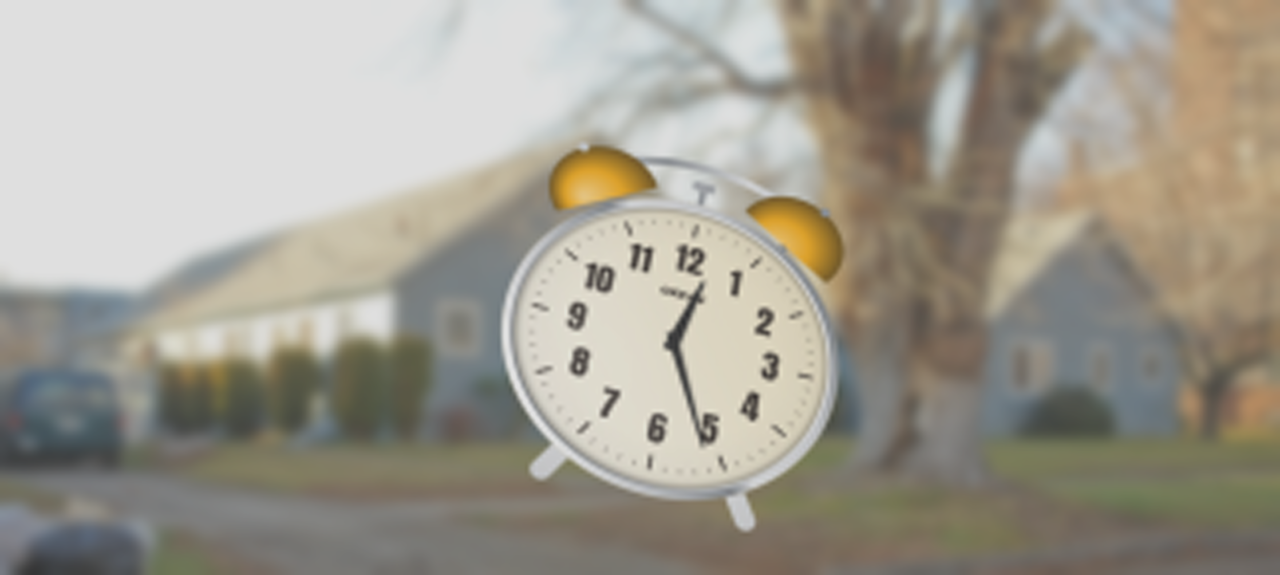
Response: 12:26
